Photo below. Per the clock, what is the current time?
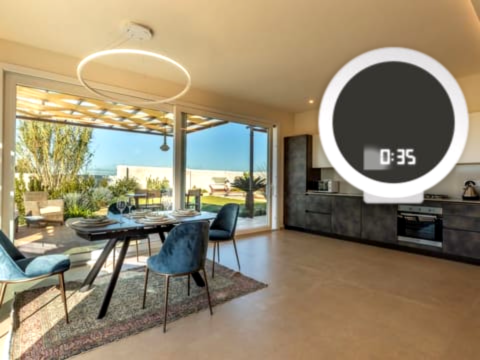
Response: 0:35
